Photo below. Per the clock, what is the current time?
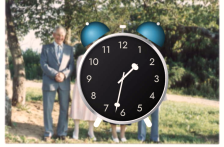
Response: 1:32
